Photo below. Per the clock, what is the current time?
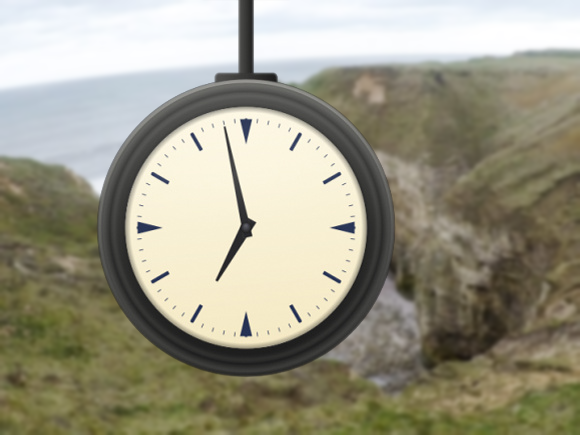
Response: 6:58
